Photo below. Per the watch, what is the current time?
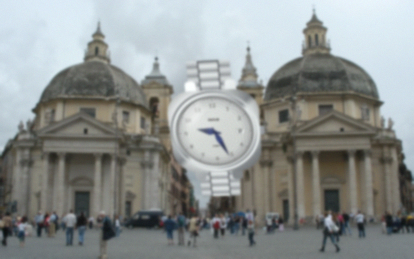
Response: 9:26
